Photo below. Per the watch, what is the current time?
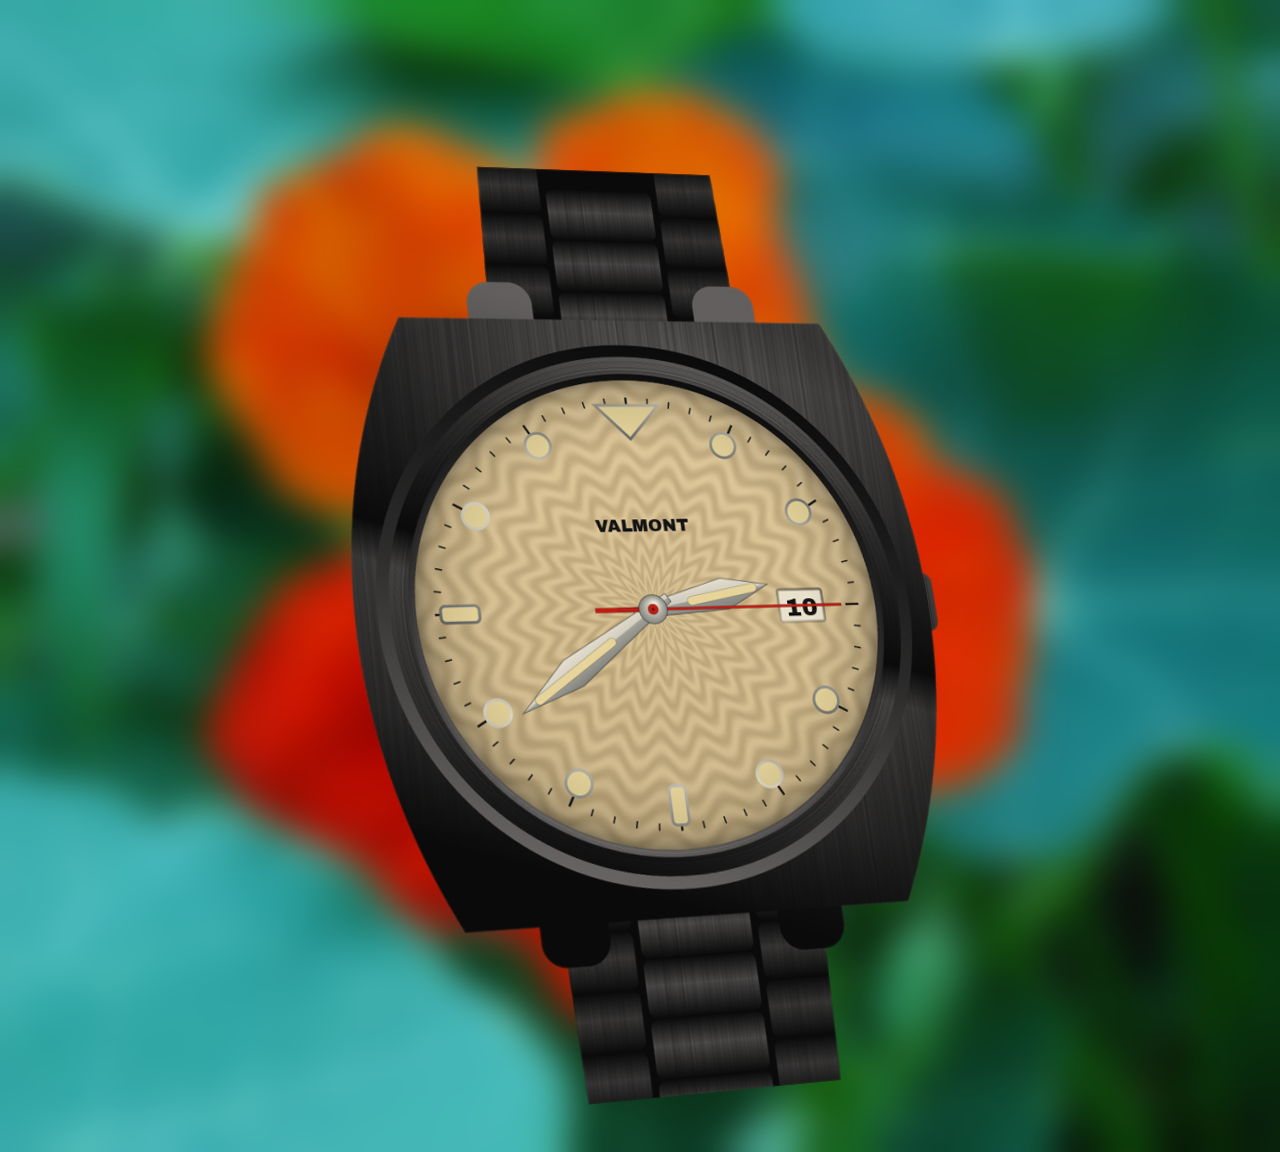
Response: 2:39:15
